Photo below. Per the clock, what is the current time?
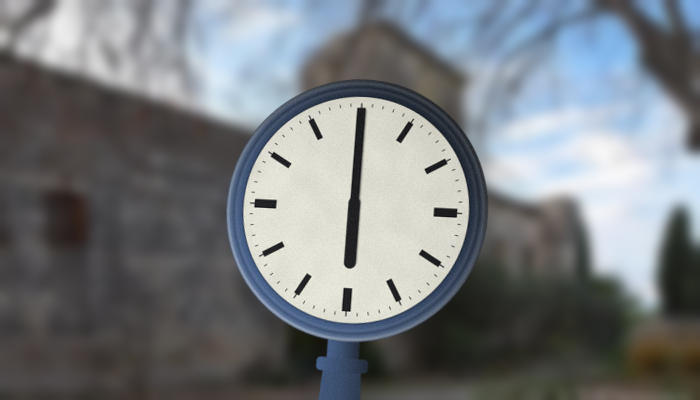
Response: 6:00
